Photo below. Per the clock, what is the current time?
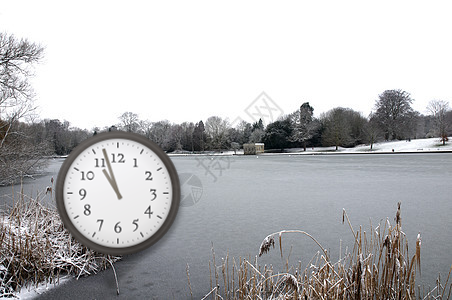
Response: 10:57
